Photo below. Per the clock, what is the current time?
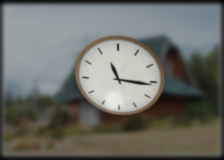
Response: 11:16
